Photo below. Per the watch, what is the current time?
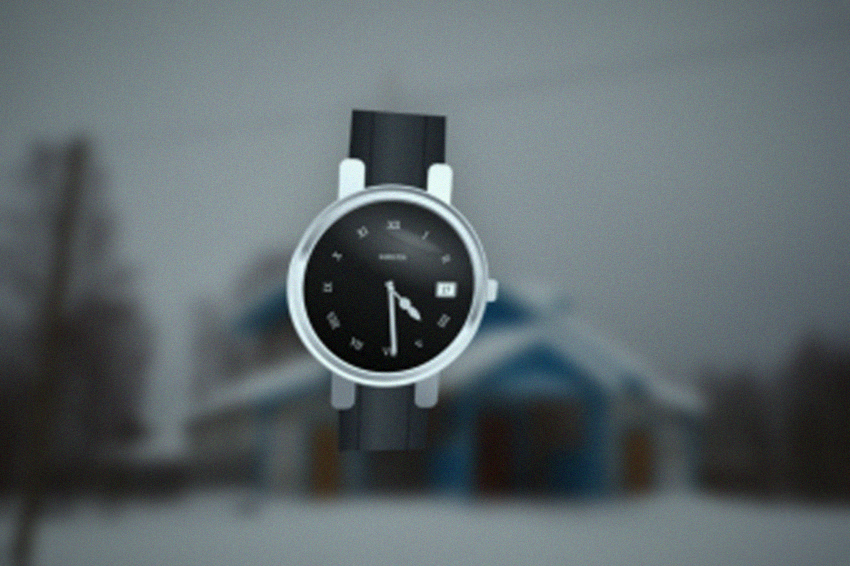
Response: 4:29
